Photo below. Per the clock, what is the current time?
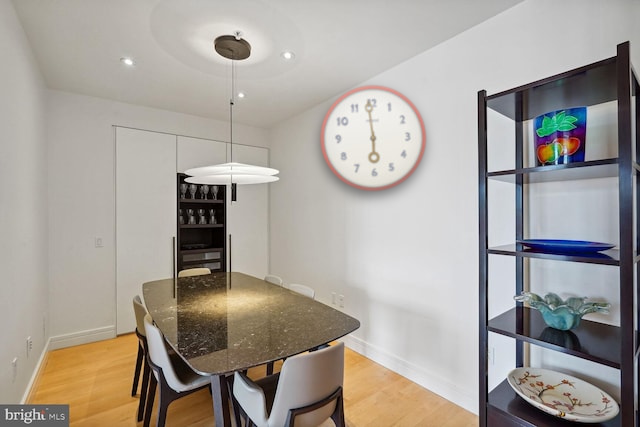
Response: 5:59
